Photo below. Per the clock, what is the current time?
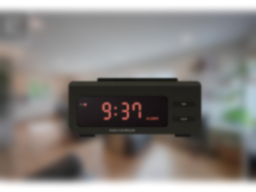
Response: 9:37
